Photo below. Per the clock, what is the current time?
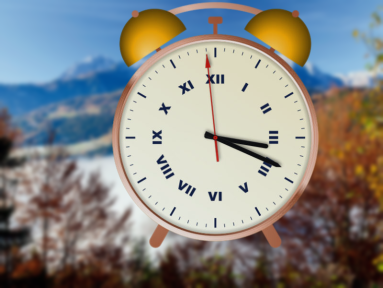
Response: 3:18:59
